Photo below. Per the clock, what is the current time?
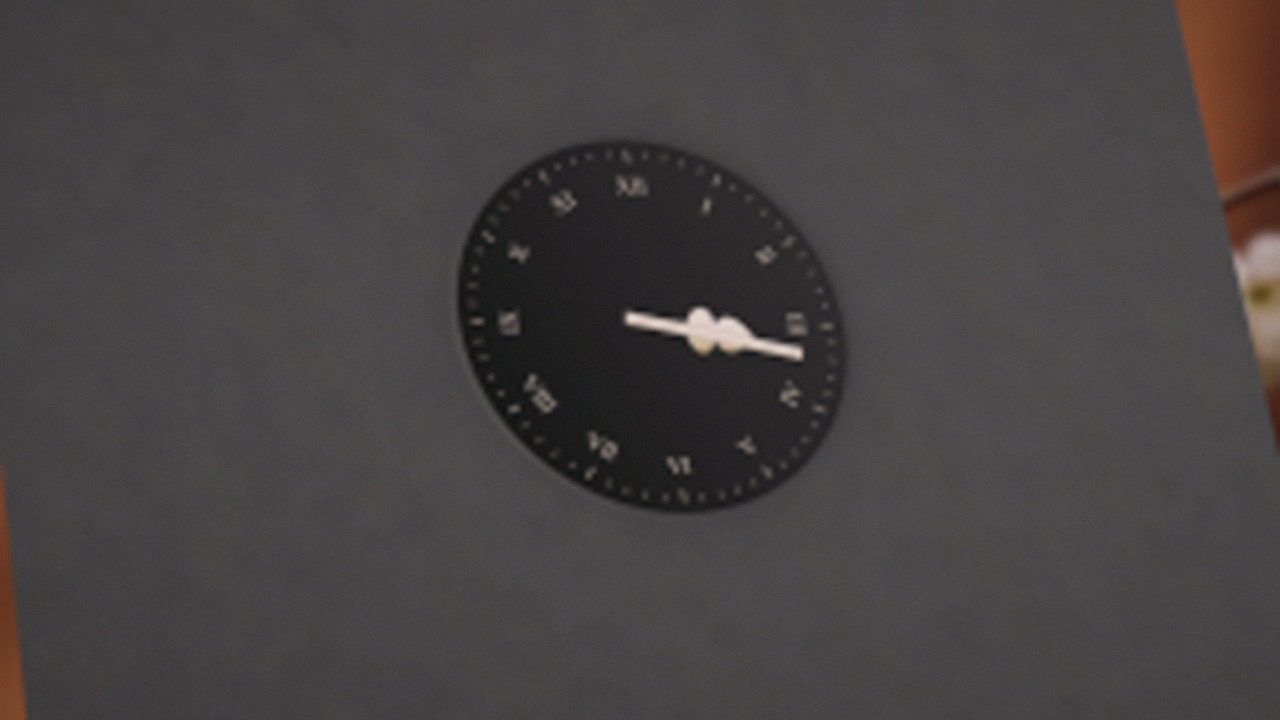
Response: 3:17
